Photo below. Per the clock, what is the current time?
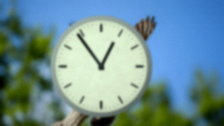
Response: 12:54
